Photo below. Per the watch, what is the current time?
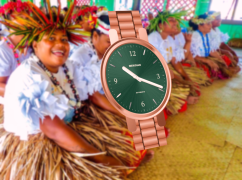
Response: 10:19
